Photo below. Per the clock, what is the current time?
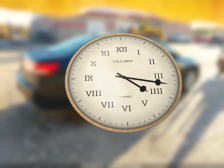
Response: 4:17
